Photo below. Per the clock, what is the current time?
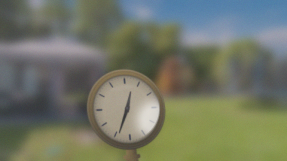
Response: 12:34
